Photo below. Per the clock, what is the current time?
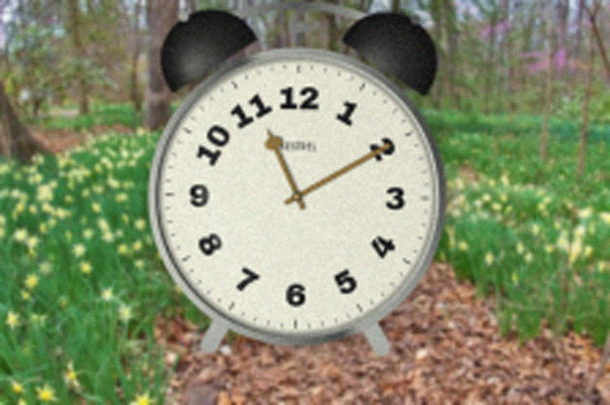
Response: 11:10
